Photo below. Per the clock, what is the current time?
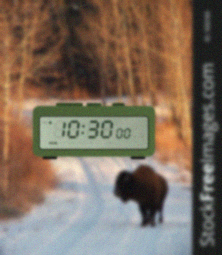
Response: 10:30
